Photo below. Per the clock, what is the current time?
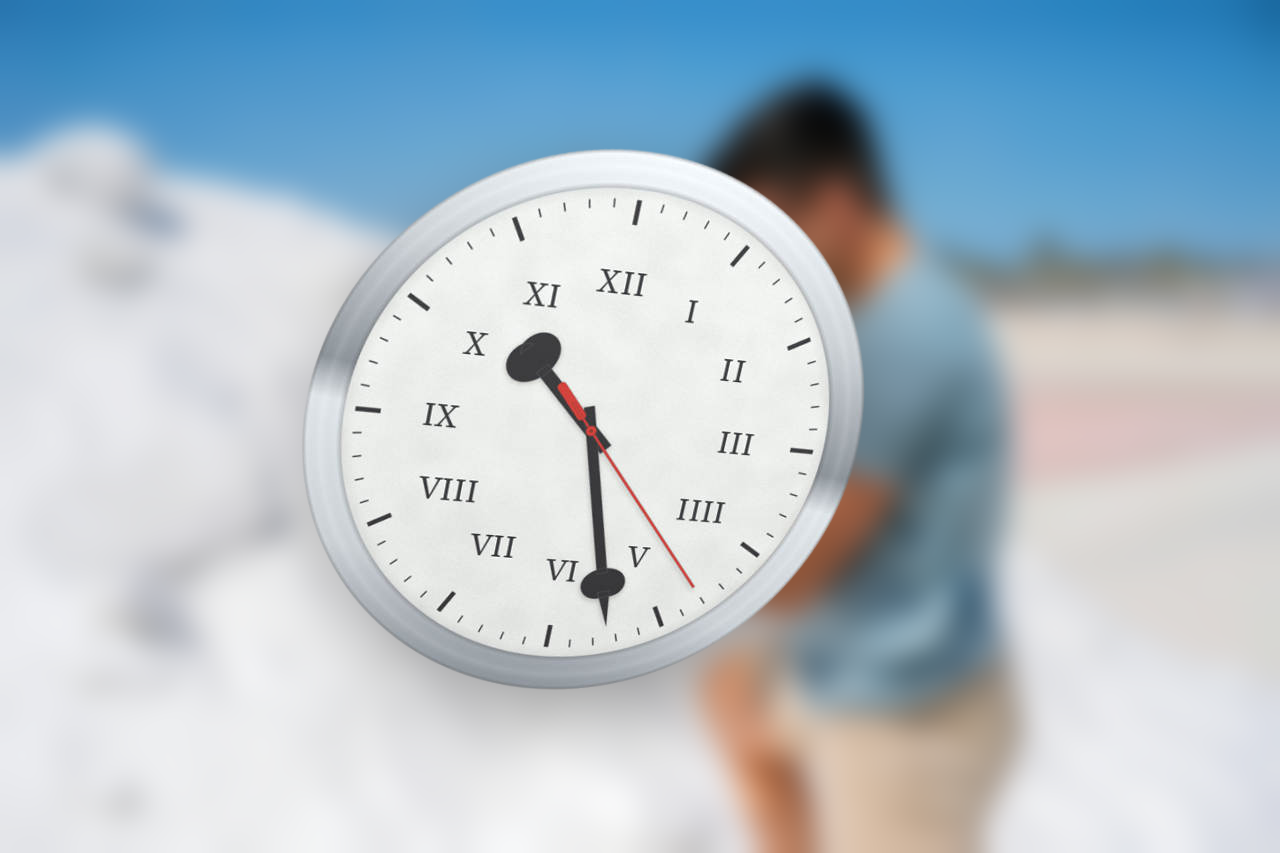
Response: 10:27:23
